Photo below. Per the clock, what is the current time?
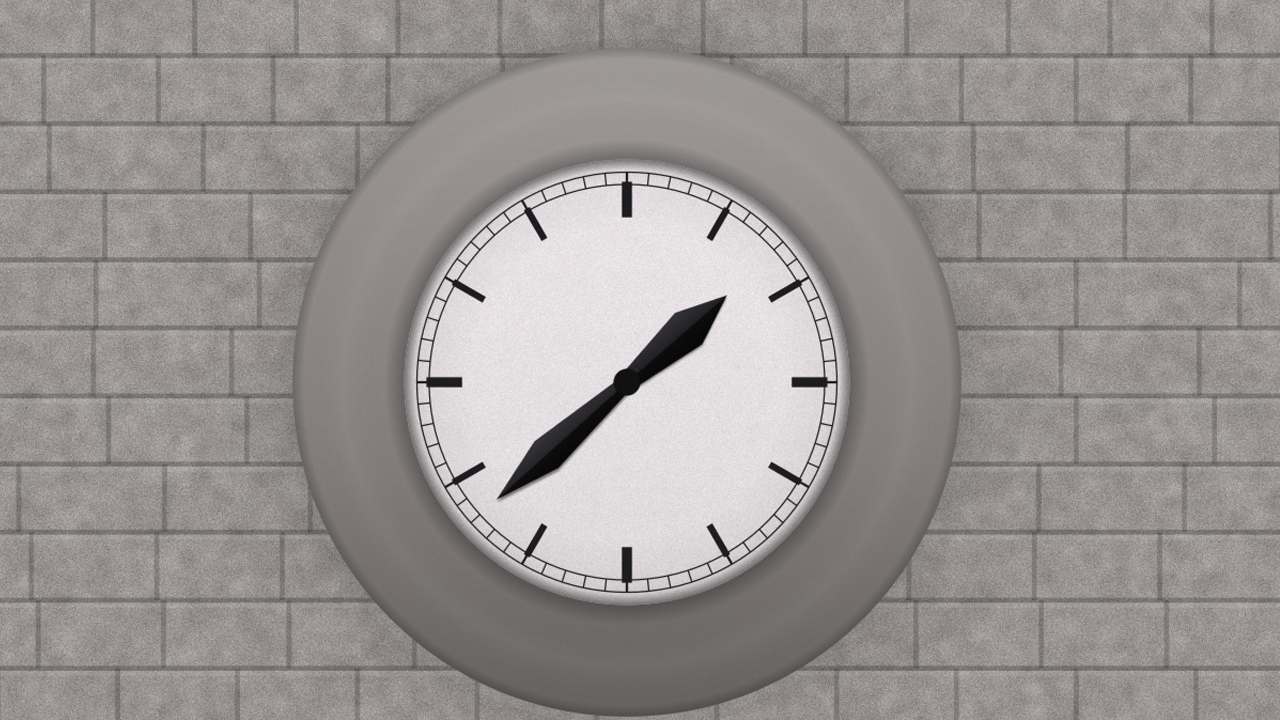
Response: 1:38
